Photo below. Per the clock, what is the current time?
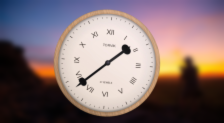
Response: 1:38
